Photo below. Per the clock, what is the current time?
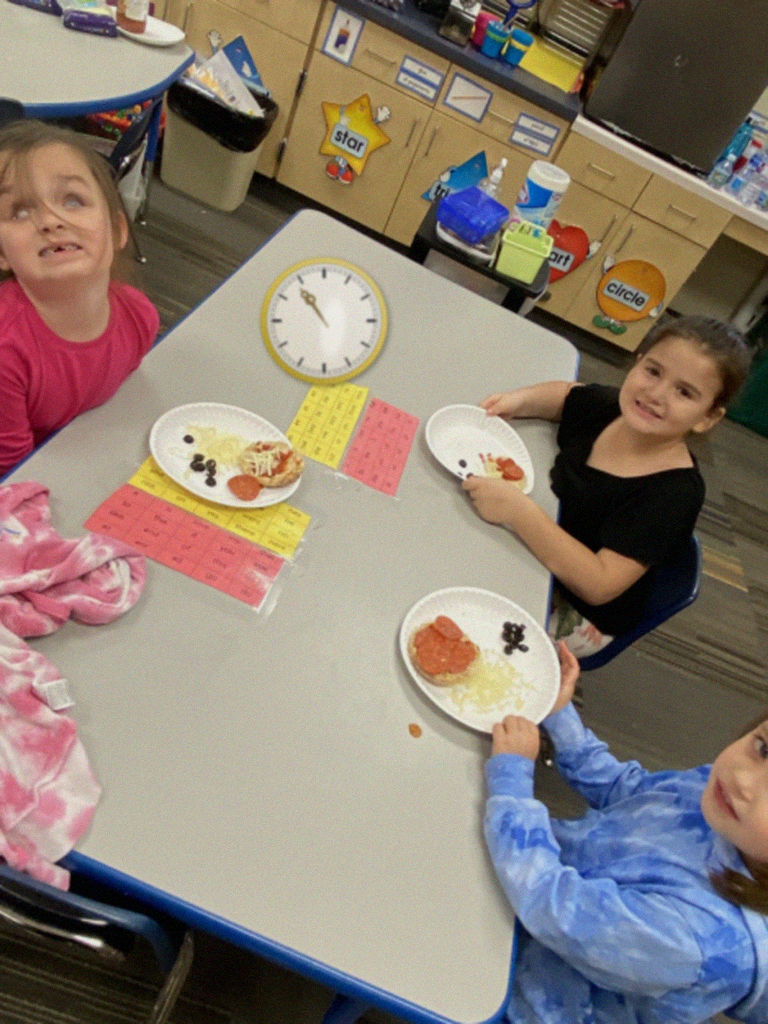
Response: 10:54
